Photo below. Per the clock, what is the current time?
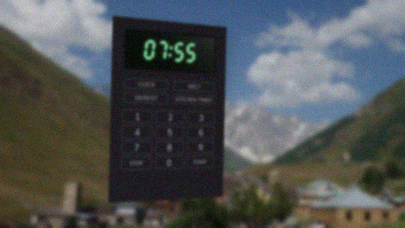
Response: 7:55
